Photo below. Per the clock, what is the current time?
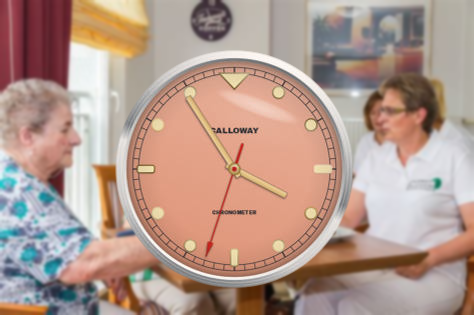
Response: 3:54:33
